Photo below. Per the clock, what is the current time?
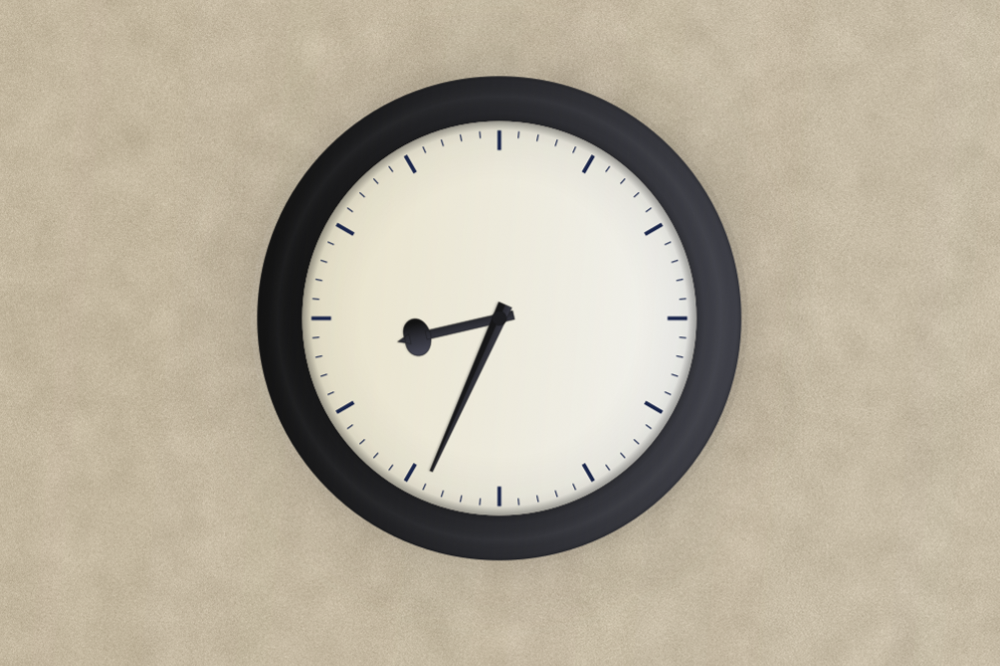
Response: 8:34
